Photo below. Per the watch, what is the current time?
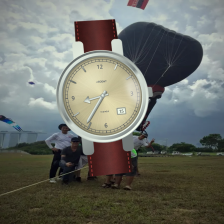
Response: 8:36
